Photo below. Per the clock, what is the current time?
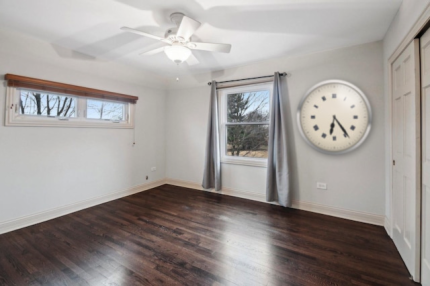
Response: 6:24
